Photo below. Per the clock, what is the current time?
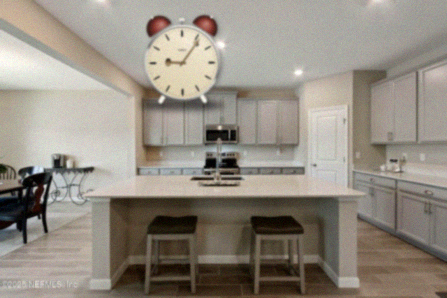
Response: 9:06
